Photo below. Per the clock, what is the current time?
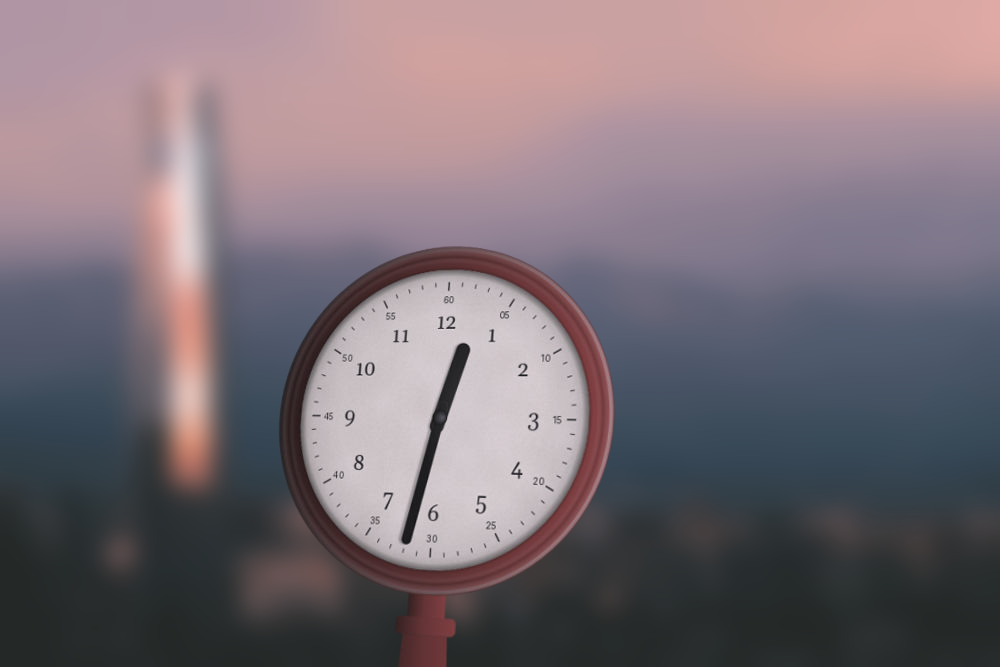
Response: 12:32
